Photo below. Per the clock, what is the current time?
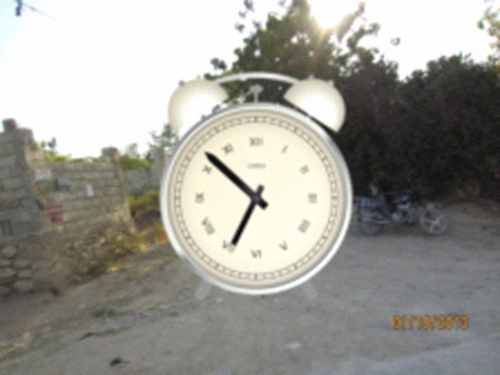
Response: 6:52
